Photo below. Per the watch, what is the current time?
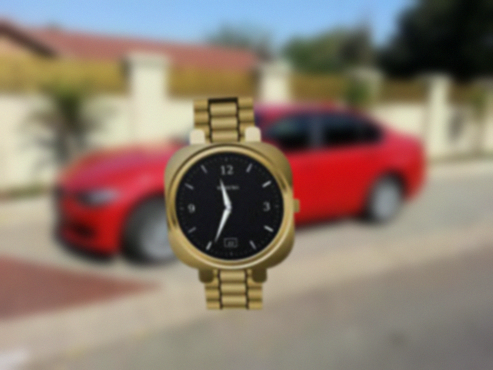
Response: 11:34
